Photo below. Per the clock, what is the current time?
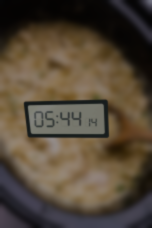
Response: 5:44:14
